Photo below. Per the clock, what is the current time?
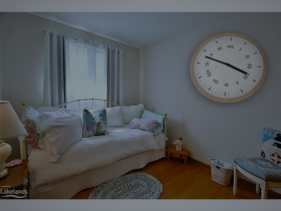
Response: 3:48
